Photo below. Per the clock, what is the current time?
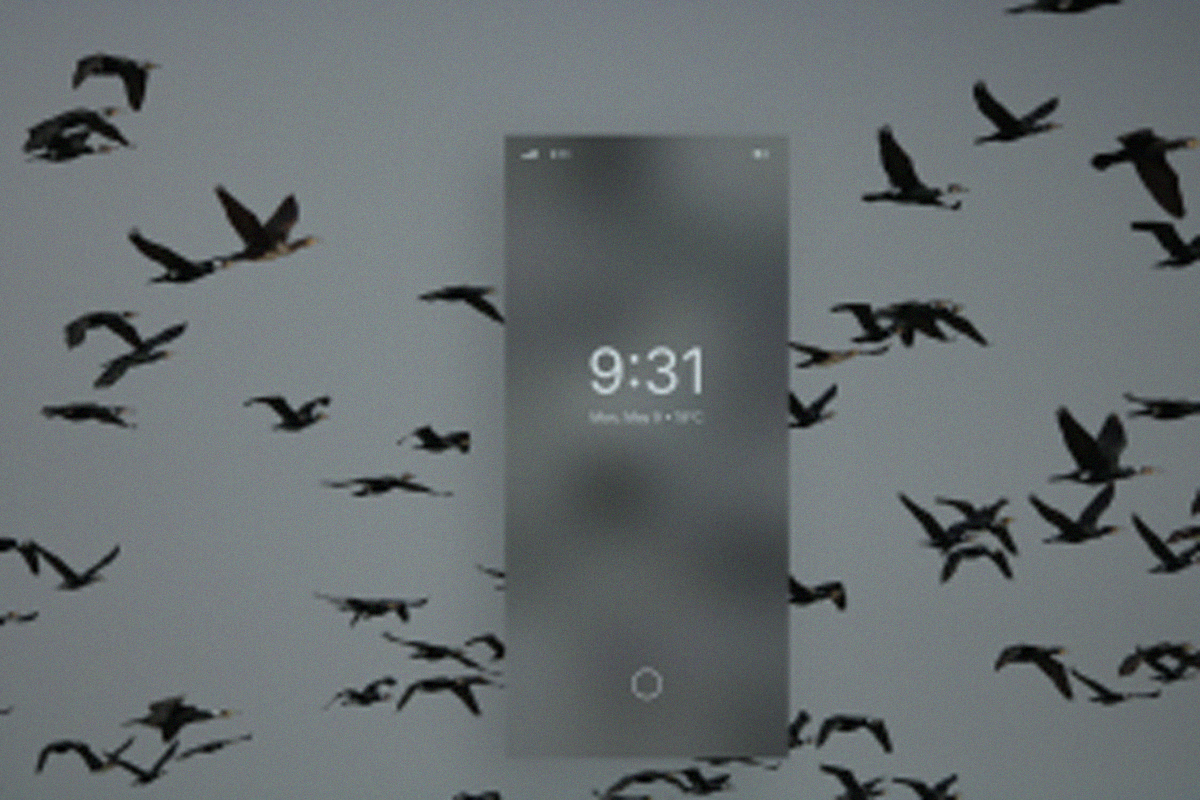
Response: 9:31
